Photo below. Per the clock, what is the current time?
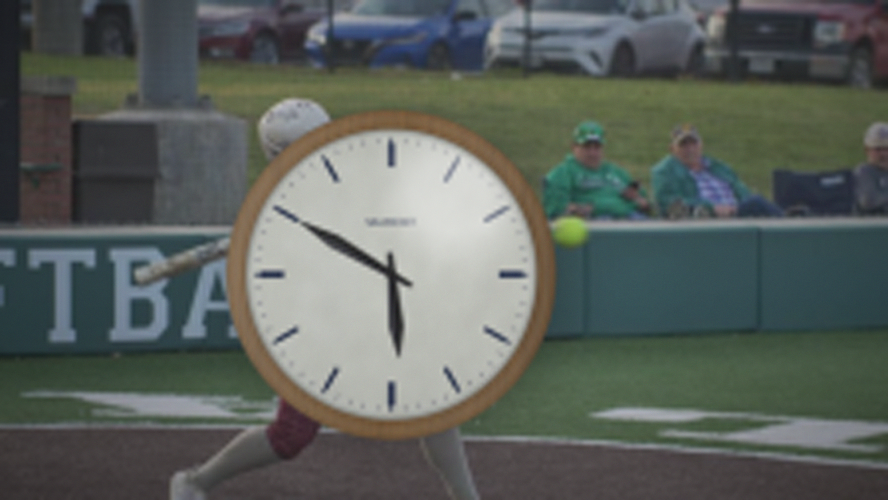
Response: 5:50
